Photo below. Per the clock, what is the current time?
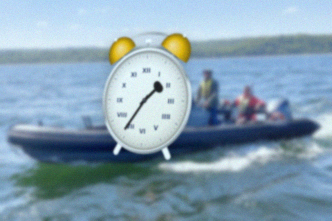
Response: 1:36
